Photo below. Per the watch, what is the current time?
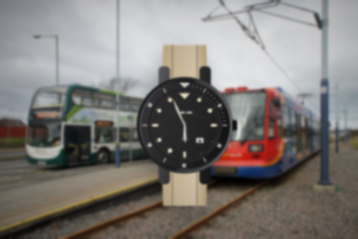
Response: 5:56
